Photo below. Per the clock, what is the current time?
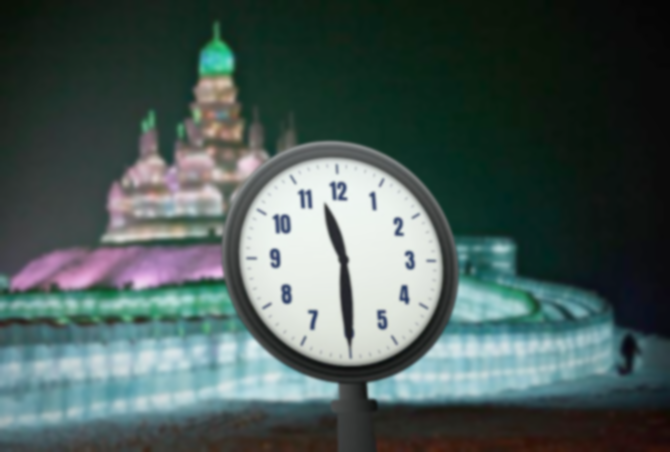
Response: 11:30
